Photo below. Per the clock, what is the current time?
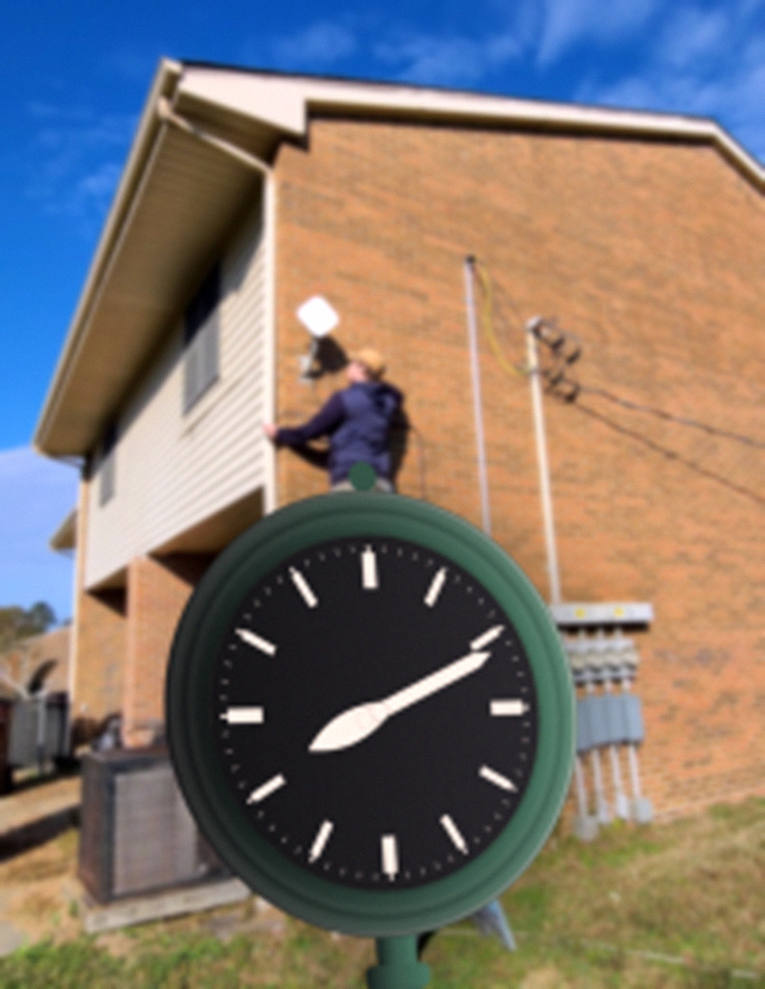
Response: 8:11
